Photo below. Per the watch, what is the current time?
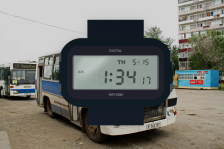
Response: 1:34:17
